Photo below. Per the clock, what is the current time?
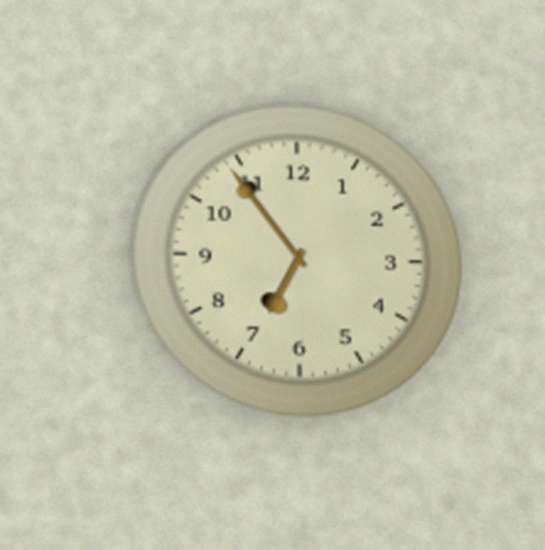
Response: 6:54
